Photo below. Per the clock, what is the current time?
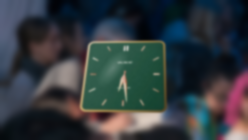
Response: 6:29
